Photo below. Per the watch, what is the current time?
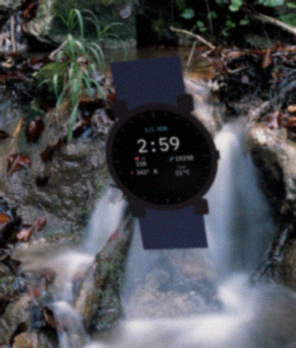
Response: 2:59
